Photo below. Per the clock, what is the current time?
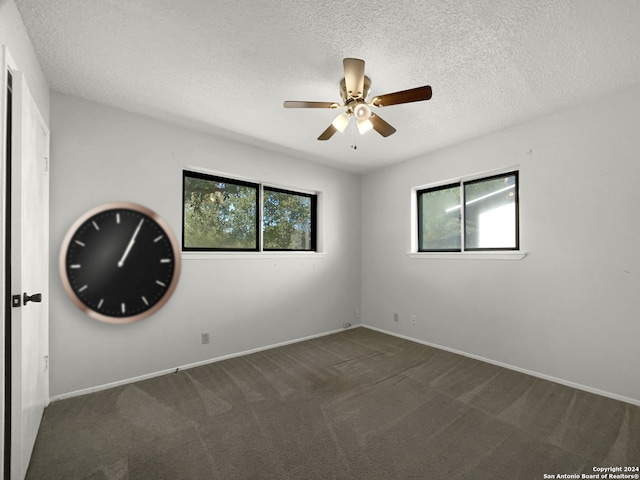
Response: 1:05
